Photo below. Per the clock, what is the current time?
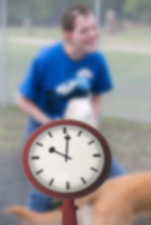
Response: 10:01
